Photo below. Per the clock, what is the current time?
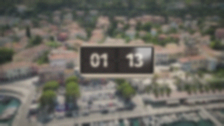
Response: 1:13
